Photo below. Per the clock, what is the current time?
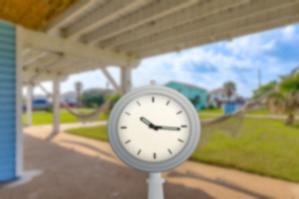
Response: 10:16
